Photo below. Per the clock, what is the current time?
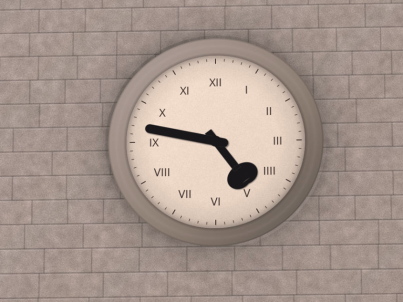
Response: 4:47
